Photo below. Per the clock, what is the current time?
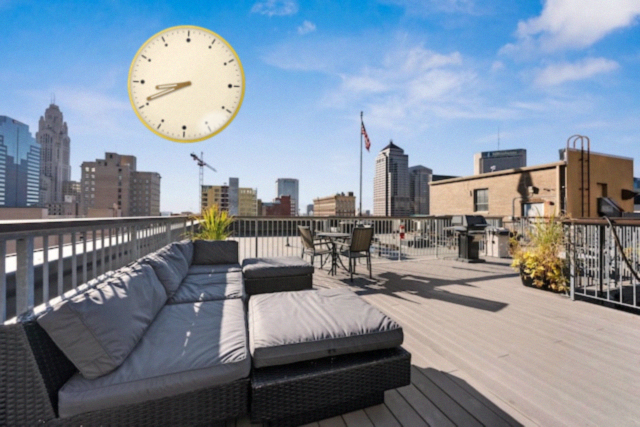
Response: 8:41
